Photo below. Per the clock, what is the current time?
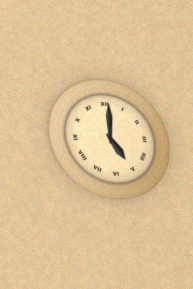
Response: 5:01
